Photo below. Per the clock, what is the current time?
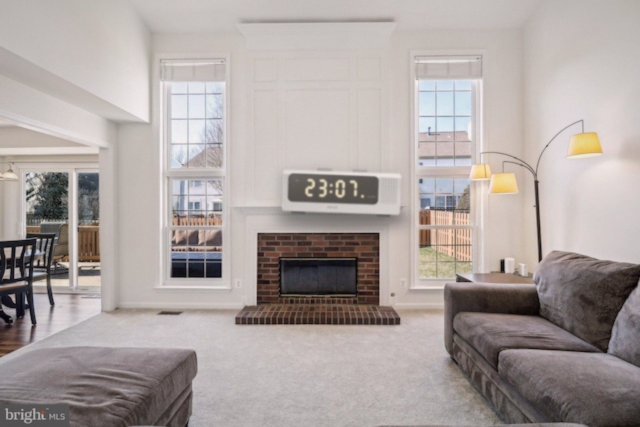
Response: 23:07
